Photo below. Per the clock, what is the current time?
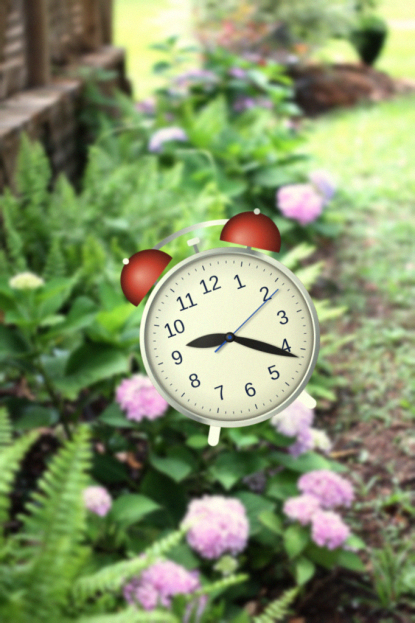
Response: 9:21:11
